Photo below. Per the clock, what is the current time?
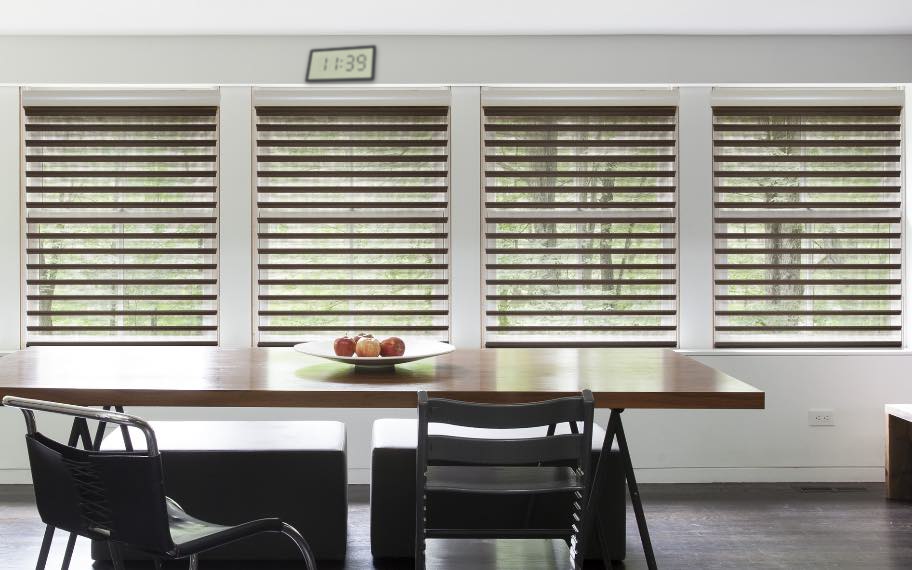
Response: 11:39
